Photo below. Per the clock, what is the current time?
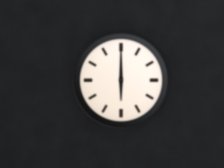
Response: 6:00
